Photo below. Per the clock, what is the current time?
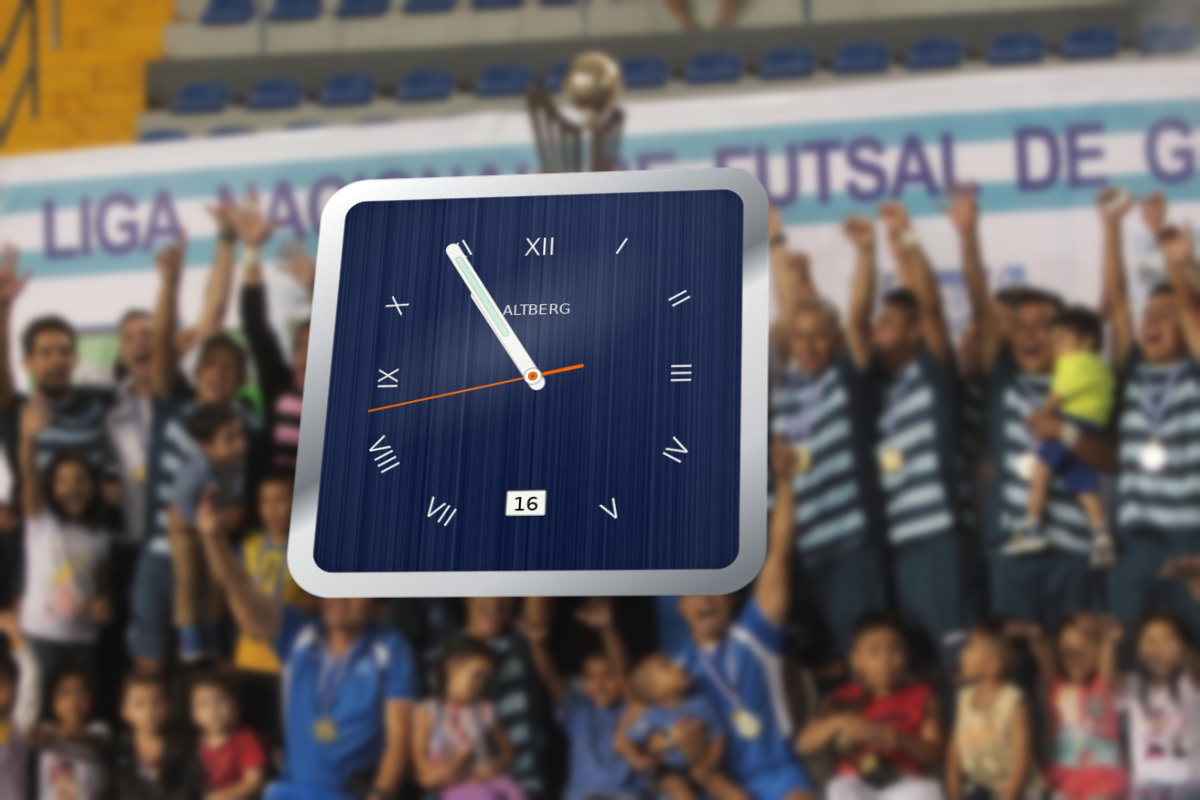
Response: 10:54:43
